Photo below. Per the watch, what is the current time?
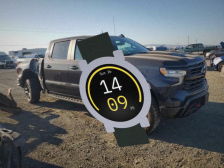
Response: 14:09
